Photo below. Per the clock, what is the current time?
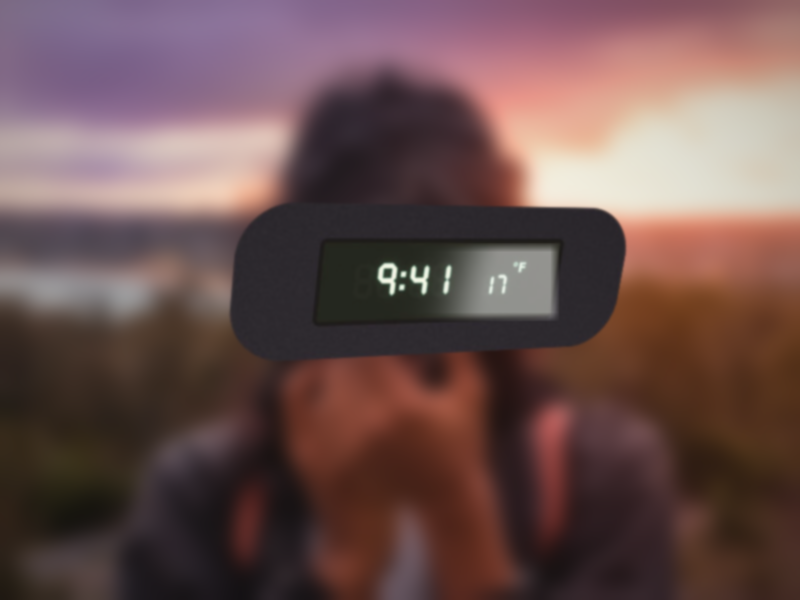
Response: 9:41
